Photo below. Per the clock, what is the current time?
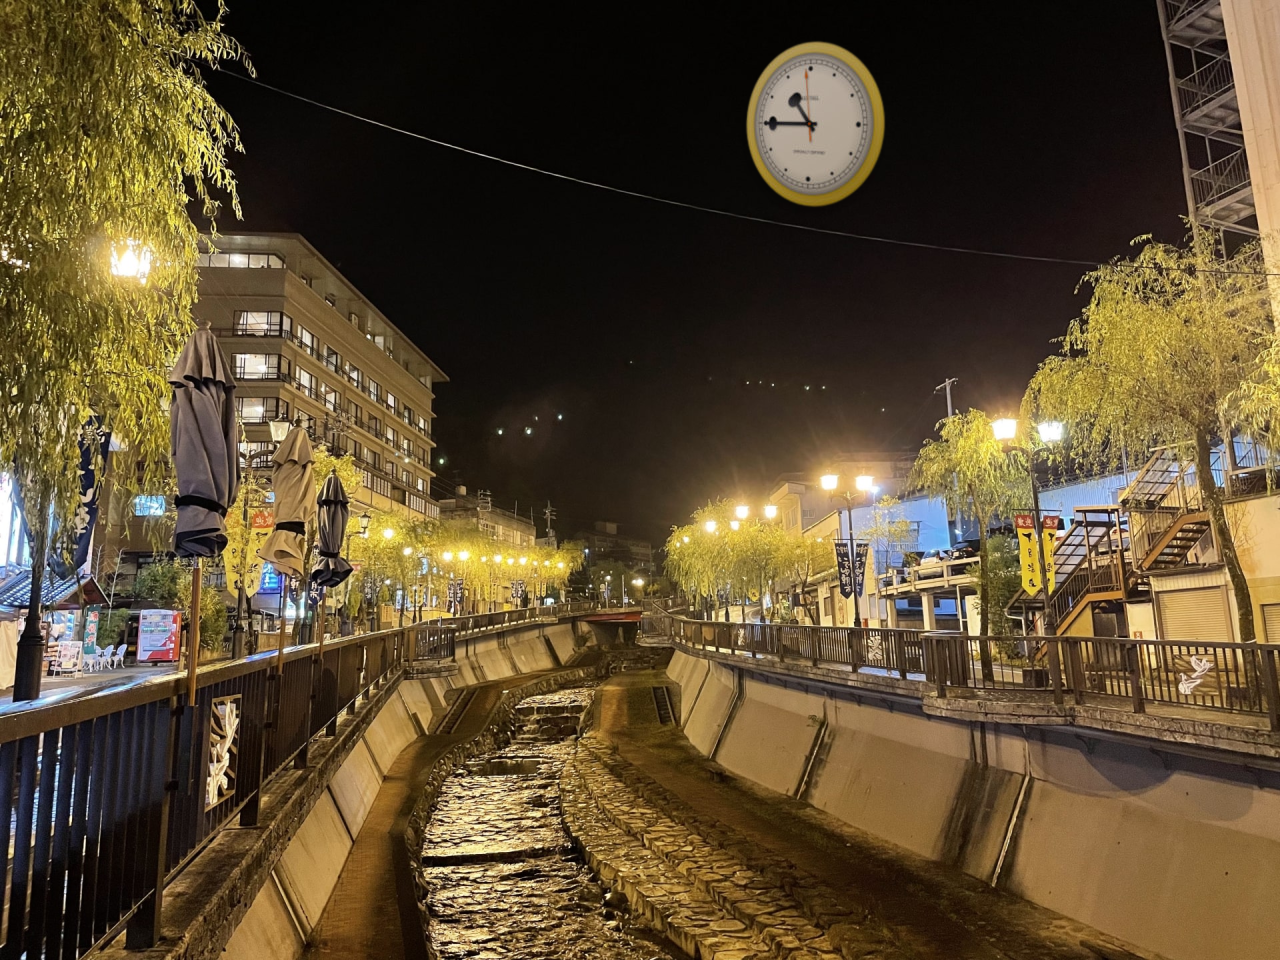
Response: 10:44:59
